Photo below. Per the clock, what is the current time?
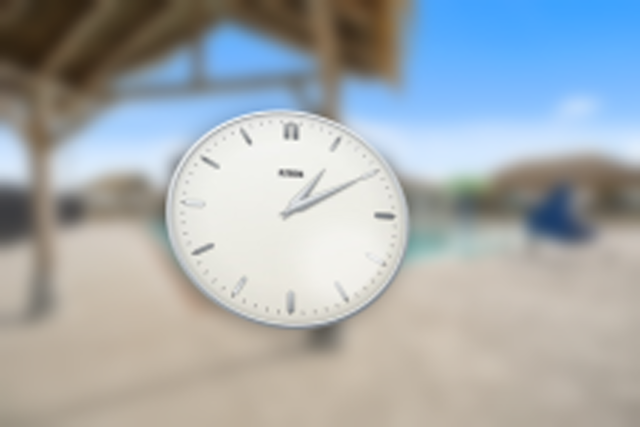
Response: 1:10
